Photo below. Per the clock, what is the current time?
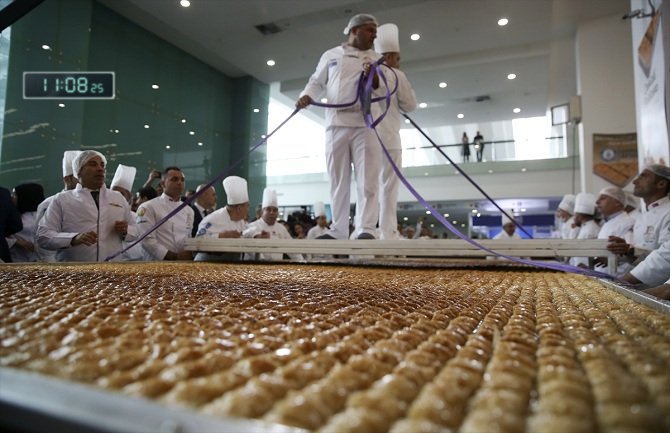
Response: 11:08
